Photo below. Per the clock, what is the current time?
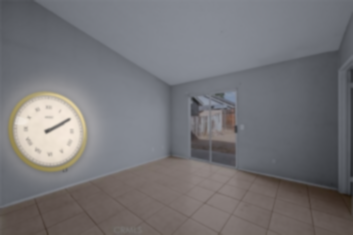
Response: 2:10
